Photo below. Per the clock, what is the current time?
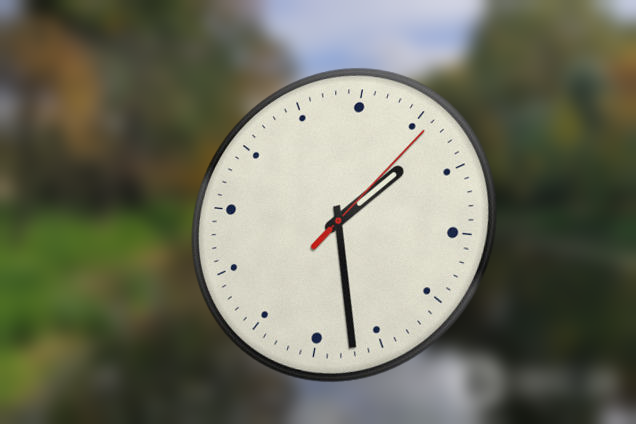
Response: 1:27:06
